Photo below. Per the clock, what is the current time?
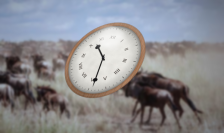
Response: 10:29
